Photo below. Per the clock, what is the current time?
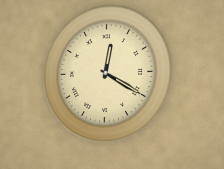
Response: 12:20
